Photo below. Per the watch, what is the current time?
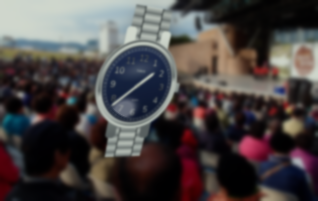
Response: 1:38
